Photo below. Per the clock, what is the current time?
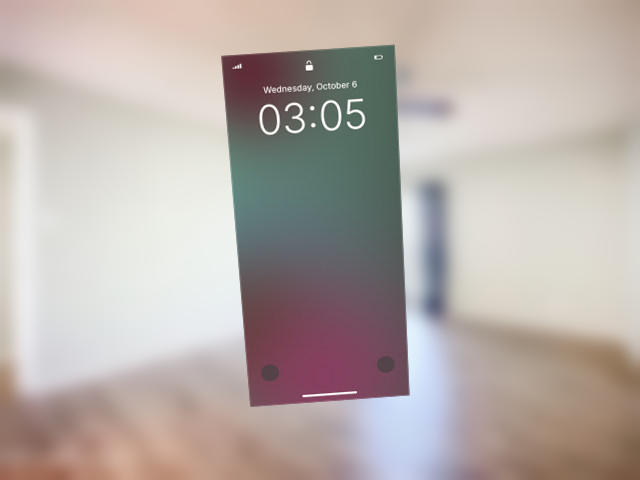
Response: 3:05
